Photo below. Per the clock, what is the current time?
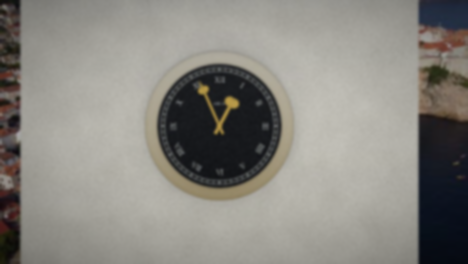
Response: 12:56
